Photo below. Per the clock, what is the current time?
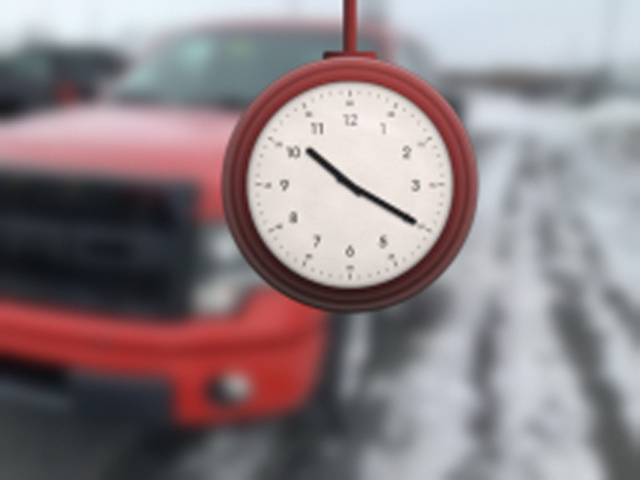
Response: 10:20
